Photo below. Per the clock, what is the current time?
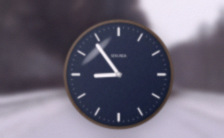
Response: 8:54
